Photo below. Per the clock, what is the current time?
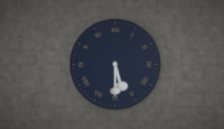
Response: 5:30
